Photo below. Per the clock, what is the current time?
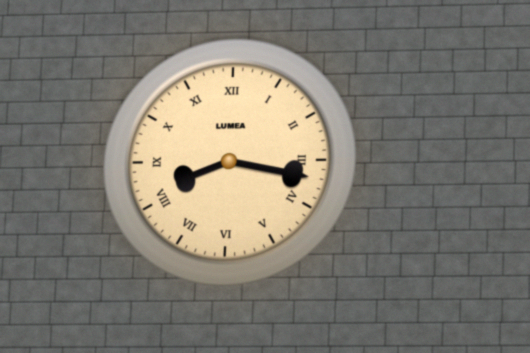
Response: 8:17
